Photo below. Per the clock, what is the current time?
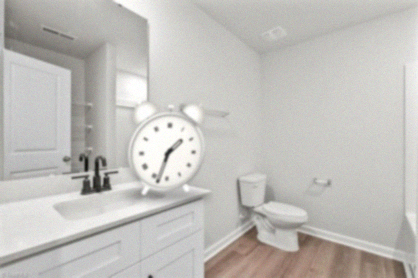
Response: 1:33
